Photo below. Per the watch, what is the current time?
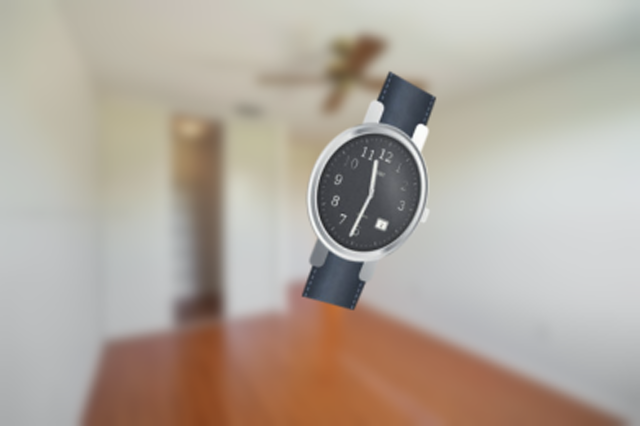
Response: 11:31
